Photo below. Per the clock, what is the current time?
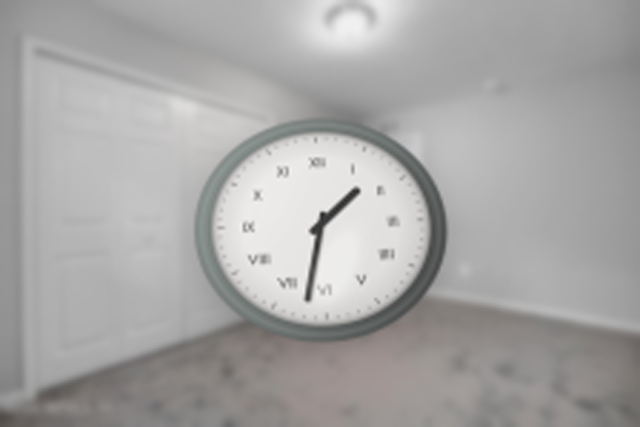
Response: 1:32
